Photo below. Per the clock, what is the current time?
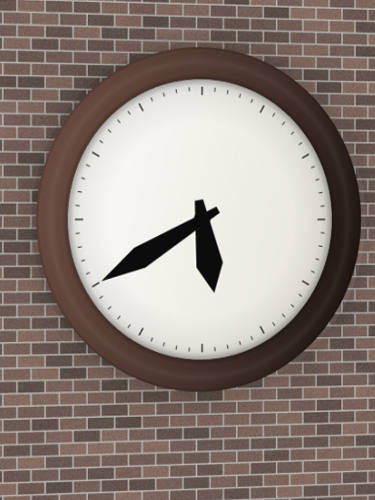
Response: 5:40
